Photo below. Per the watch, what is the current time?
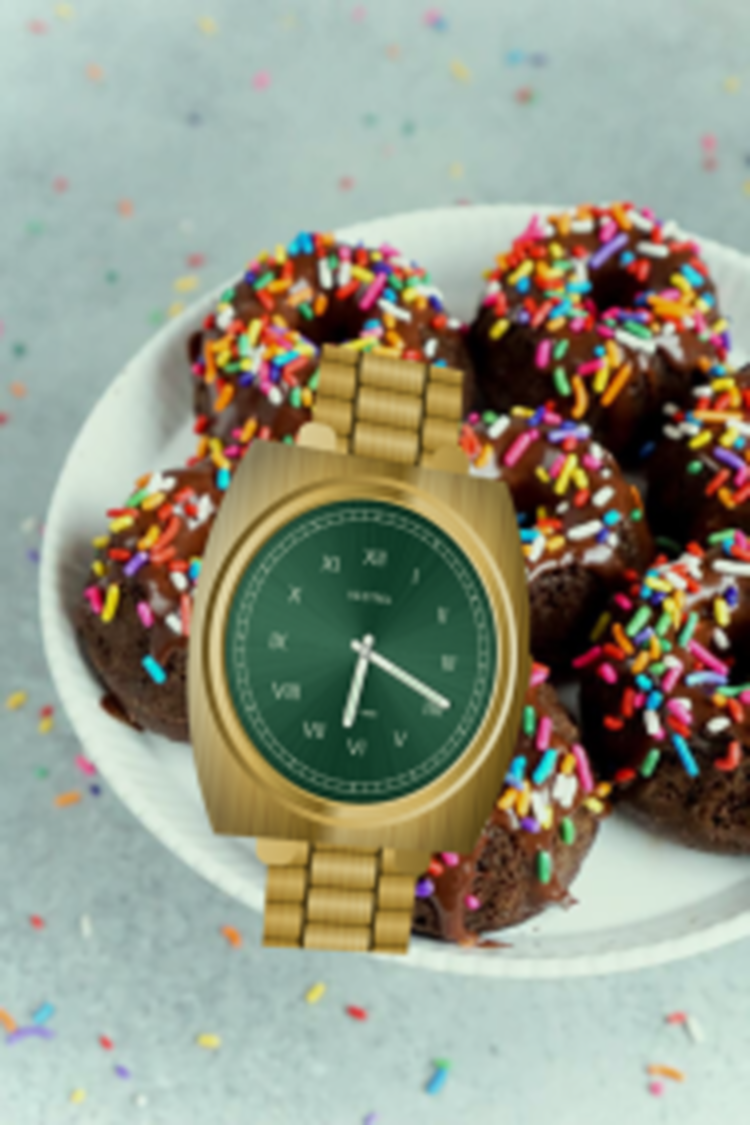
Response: 6:19
